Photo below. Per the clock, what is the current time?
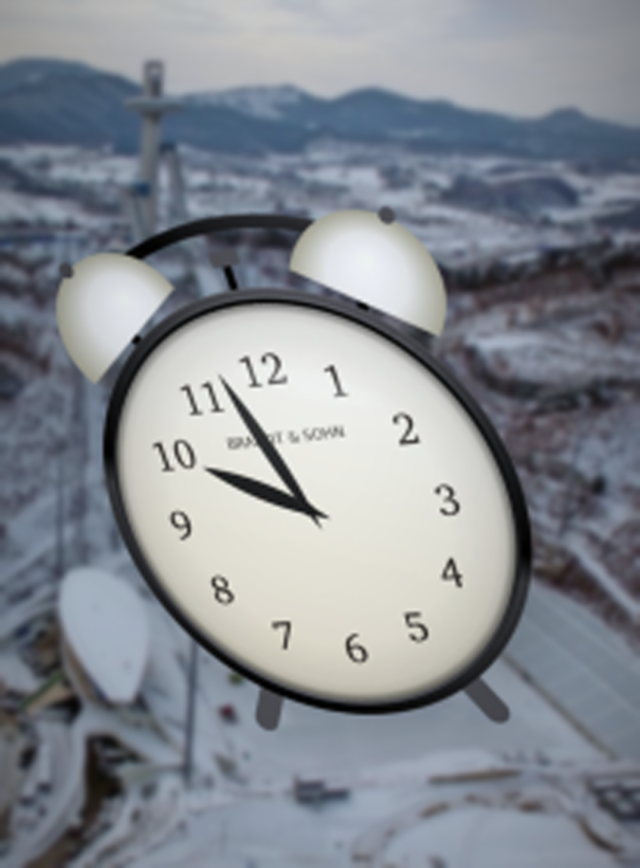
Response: 9:57
